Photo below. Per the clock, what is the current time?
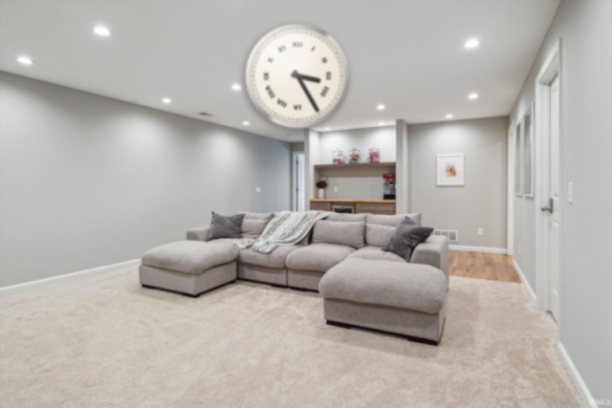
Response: 3:25
